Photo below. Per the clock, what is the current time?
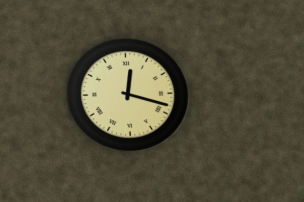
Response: 12:18
